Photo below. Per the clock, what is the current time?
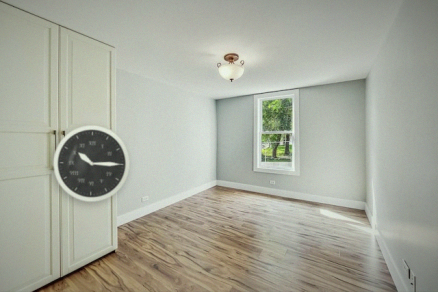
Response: 10:15
